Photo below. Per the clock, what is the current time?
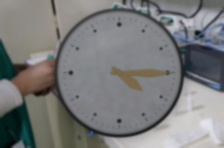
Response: 4:15
